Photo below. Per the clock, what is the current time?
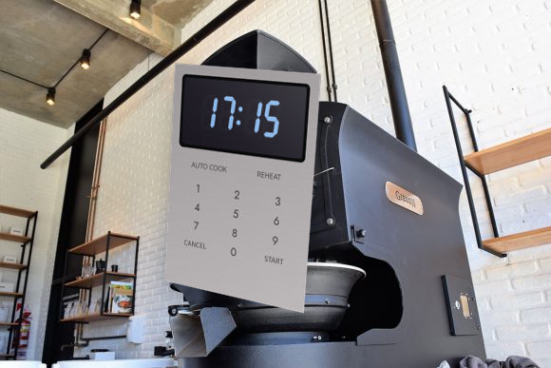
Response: 17:15
